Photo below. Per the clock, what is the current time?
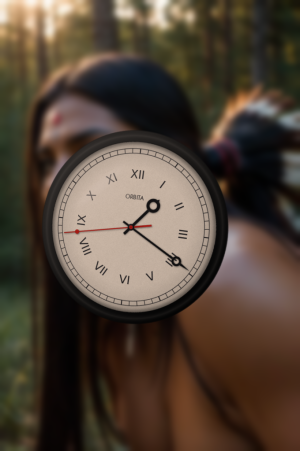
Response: 1:19:43
